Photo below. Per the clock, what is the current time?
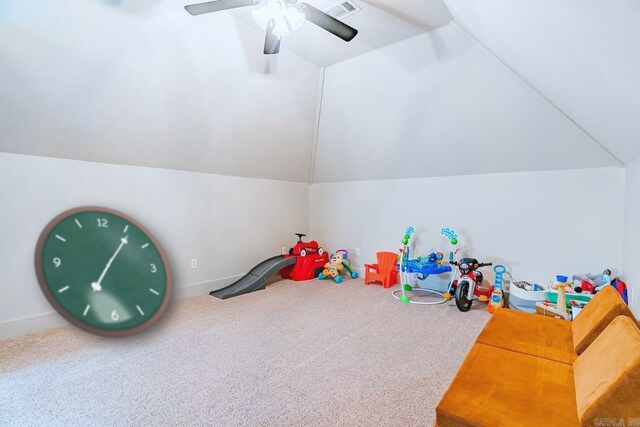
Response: 7:06
